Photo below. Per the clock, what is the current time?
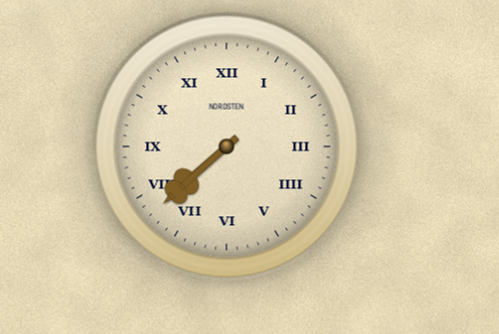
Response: 7:38
